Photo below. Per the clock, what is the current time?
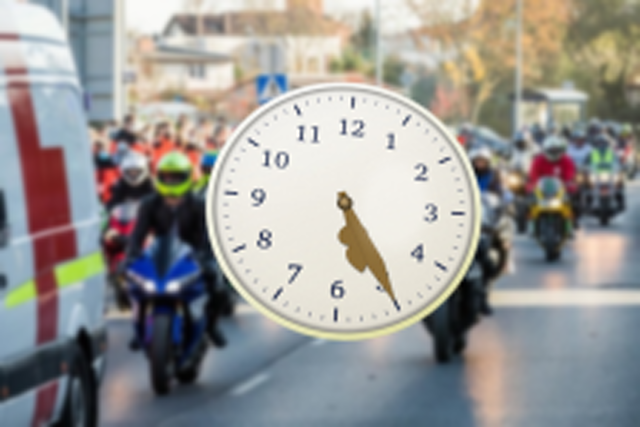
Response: 5:25
